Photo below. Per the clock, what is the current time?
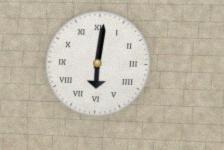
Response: 6:01
